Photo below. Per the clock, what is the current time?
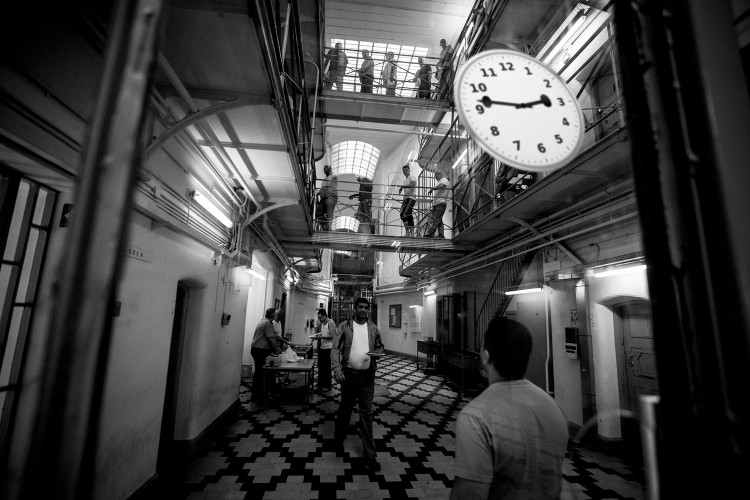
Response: 2:47
